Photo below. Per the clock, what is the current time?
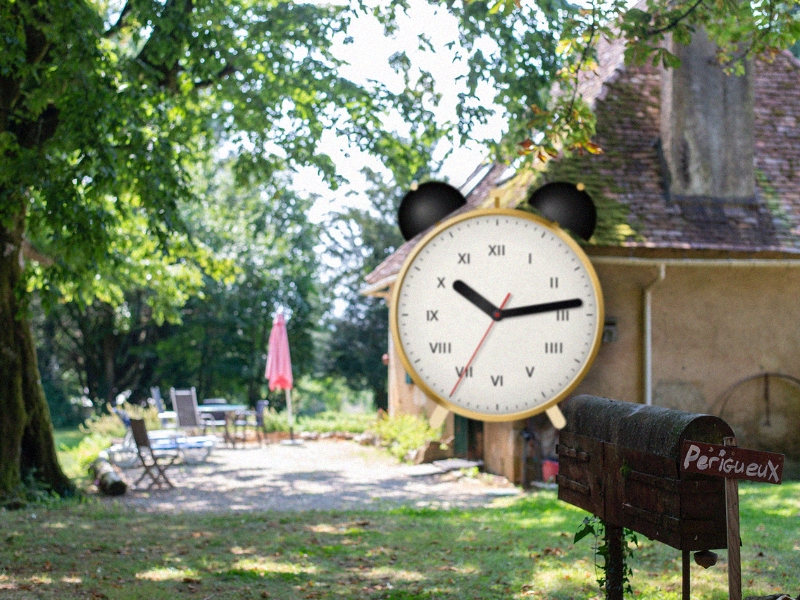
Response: 10:13:35
